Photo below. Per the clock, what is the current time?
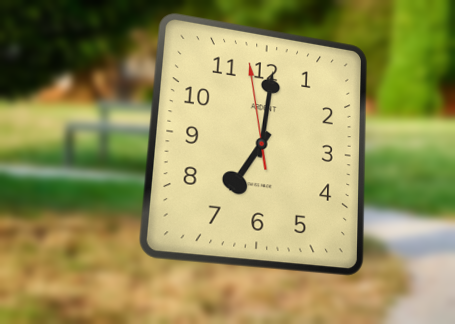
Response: 7:00:58
